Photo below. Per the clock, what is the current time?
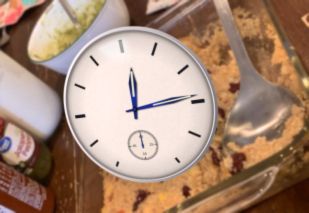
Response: 12:14
